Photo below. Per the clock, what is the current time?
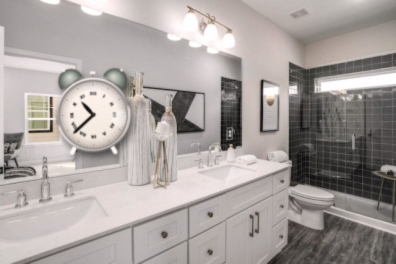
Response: 10:38
